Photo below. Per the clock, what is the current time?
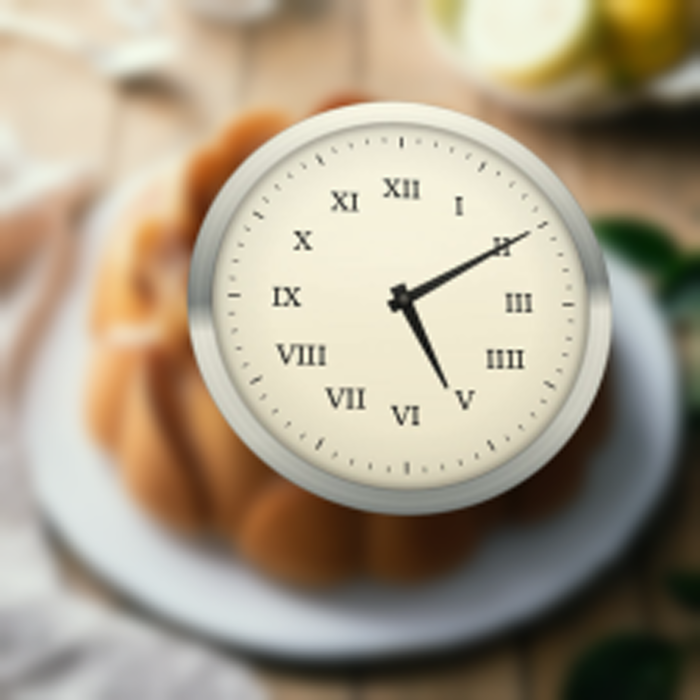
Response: 5:10
